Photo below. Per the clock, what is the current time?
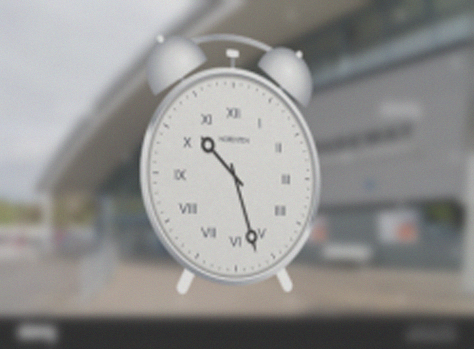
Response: 10:27
